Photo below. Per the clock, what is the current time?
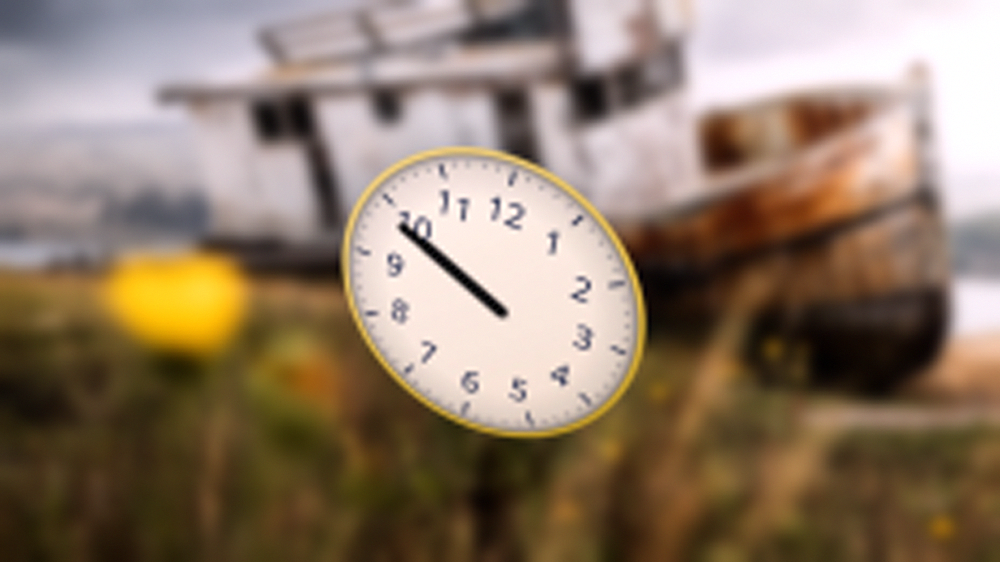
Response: 9:49
